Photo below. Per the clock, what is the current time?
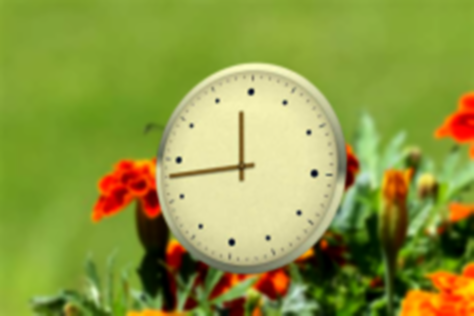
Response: 11:43
